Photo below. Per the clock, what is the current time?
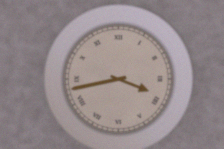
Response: 3:43
